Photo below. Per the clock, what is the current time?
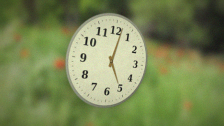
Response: 5:02
